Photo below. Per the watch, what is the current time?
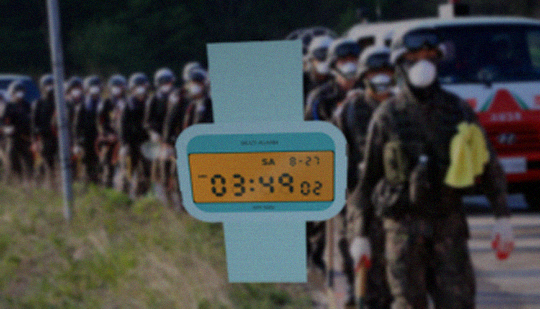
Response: 3:49:02
